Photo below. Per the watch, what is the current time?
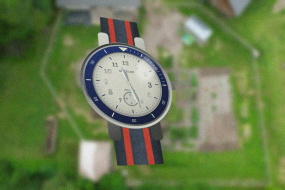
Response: 11:27
